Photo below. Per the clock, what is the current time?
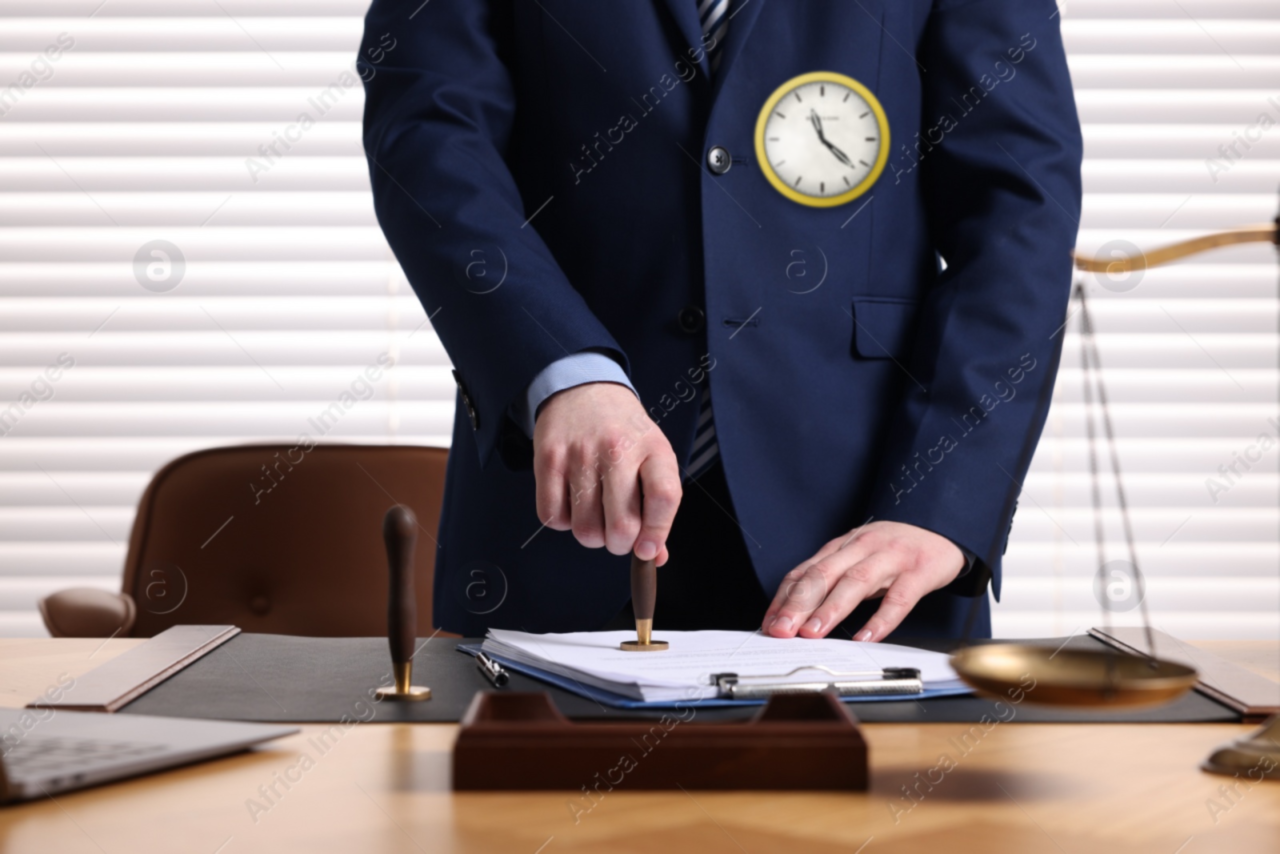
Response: 11:22
